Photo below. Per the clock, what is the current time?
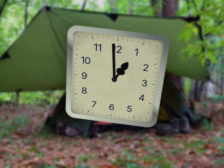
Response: 12:59
